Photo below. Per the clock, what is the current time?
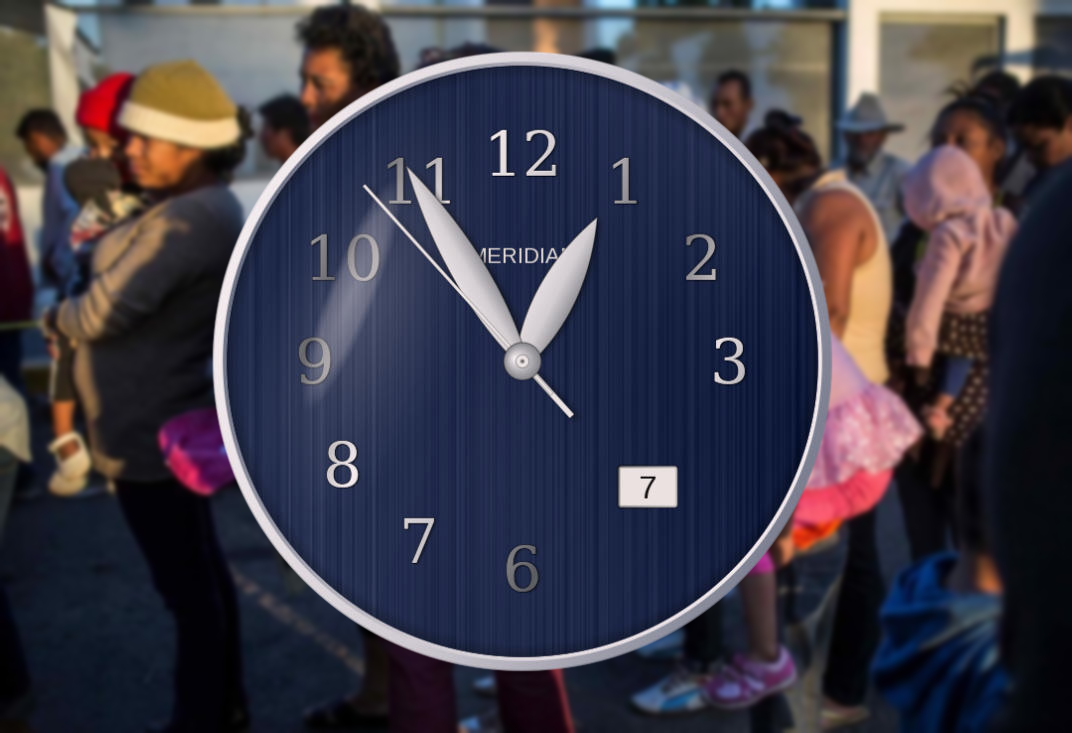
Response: 12:54:53
